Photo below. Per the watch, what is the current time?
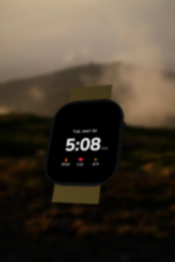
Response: 5:08
